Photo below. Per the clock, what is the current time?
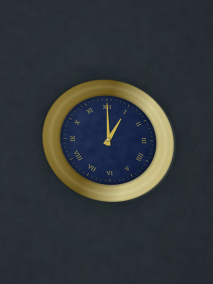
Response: 1:00
